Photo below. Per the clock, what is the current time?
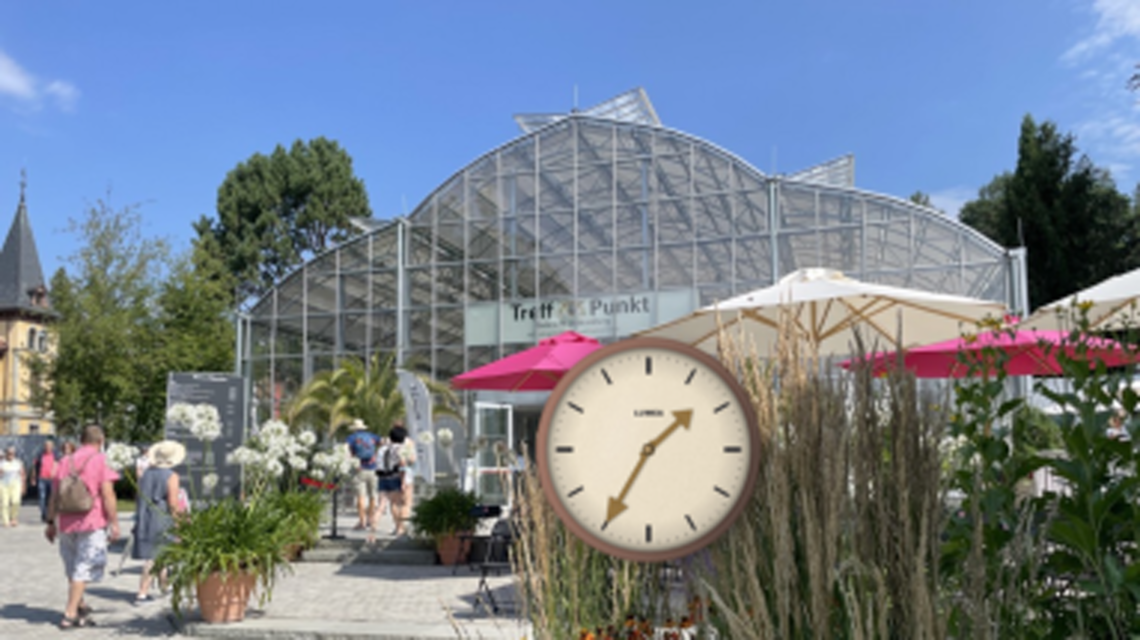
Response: 1:35
